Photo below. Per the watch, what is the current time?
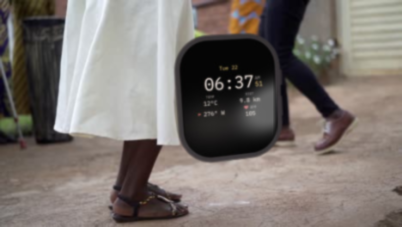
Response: 6:37
